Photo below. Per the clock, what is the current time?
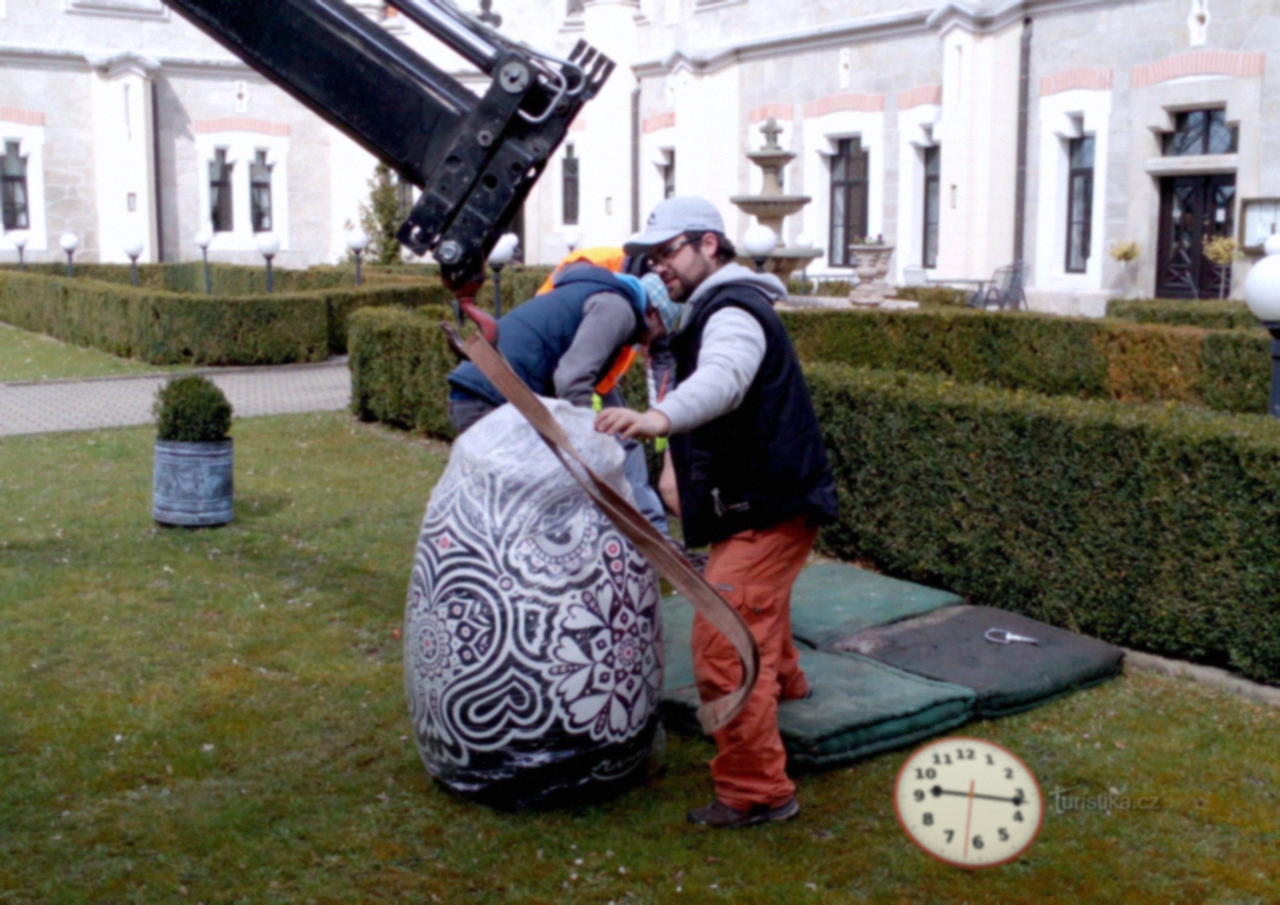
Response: 9:16:32
